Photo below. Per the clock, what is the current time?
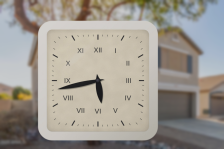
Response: 5:43
